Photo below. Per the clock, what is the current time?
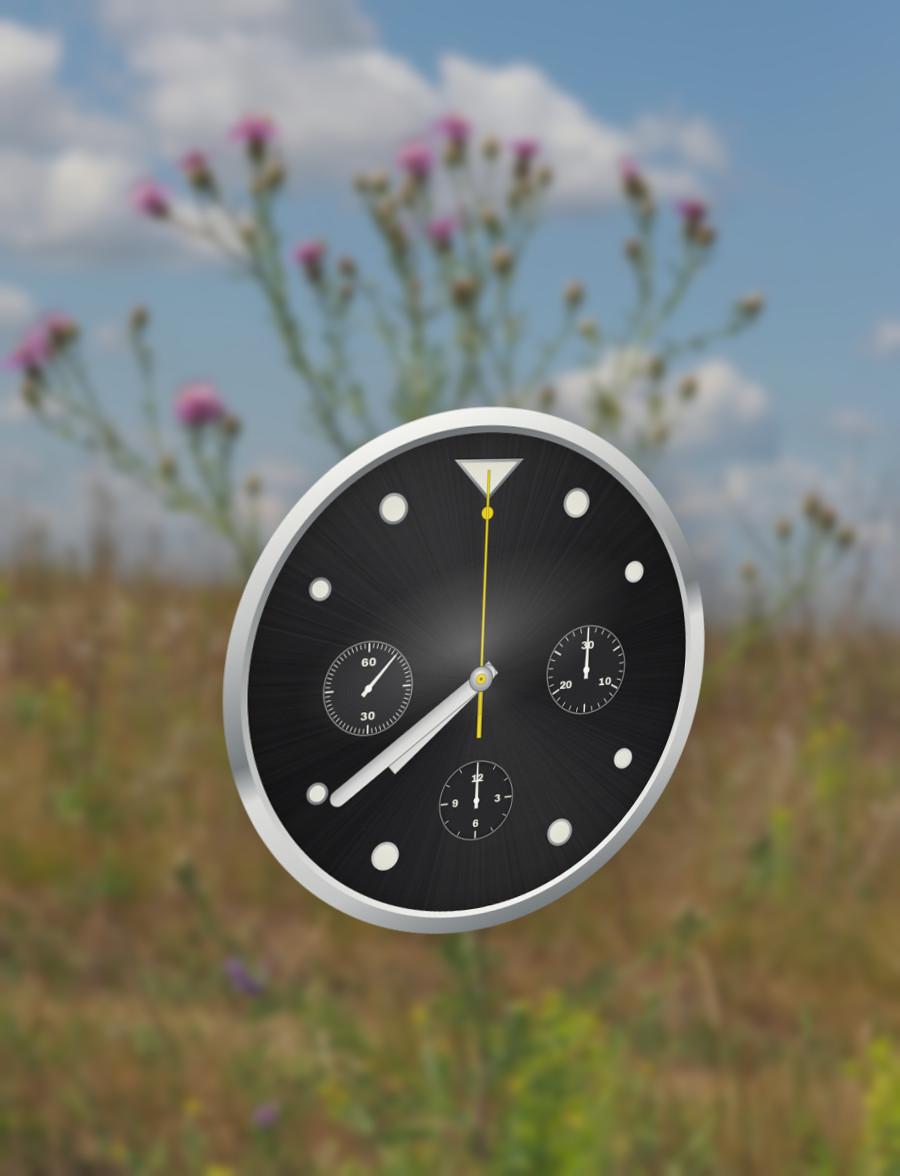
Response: 7:39:07
